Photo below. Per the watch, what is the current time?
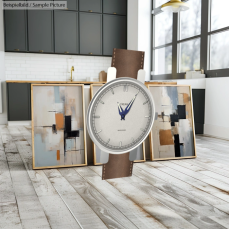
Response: 11:05
